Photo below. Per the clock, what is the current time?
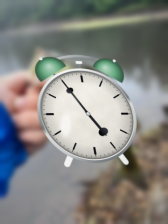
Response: 4:55
